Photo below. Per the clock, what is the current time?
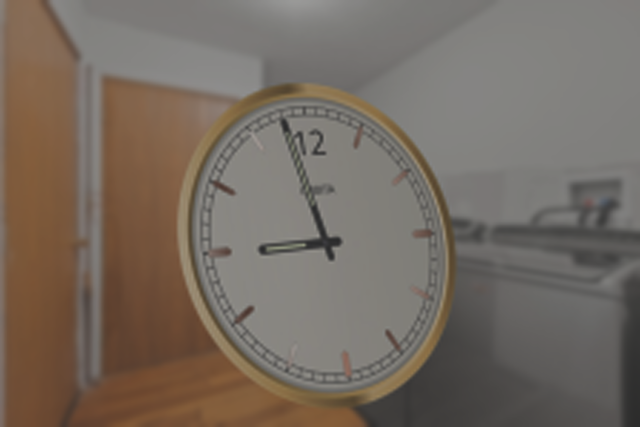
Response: 8:58
